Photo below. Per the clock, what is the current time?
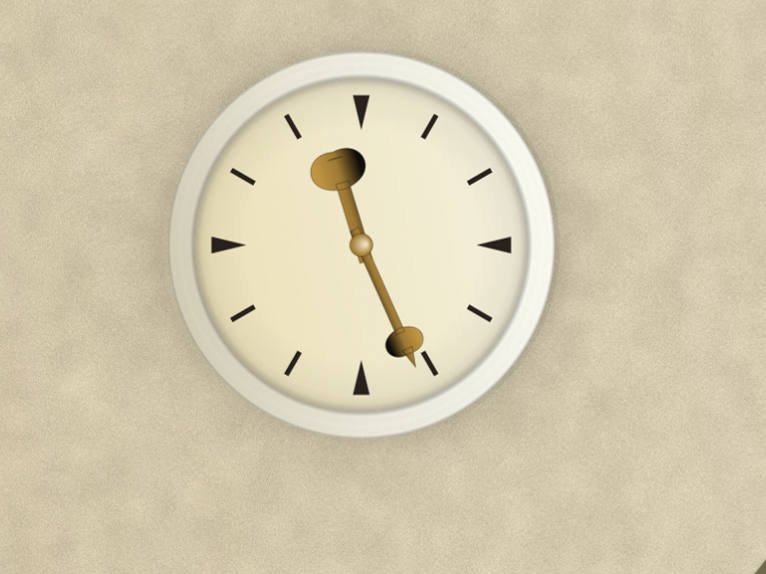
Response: 11:26
